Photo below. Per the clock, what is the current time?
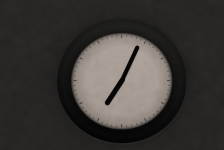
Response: 7:04
